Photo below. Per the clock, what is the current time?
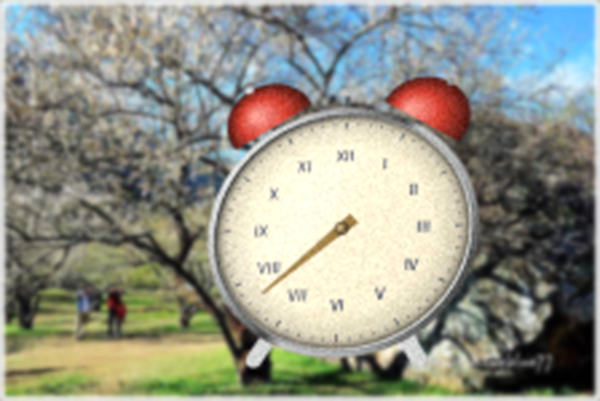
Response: 7:38
